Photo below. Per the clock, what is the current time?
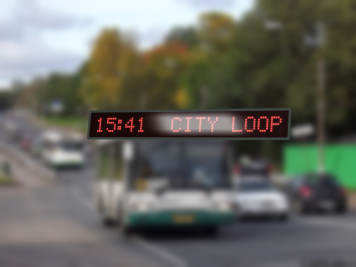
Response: 15:41
